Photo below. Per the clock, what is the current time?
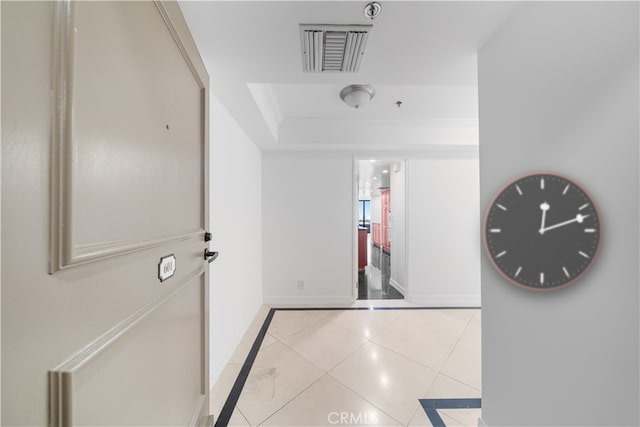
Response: 12:12
